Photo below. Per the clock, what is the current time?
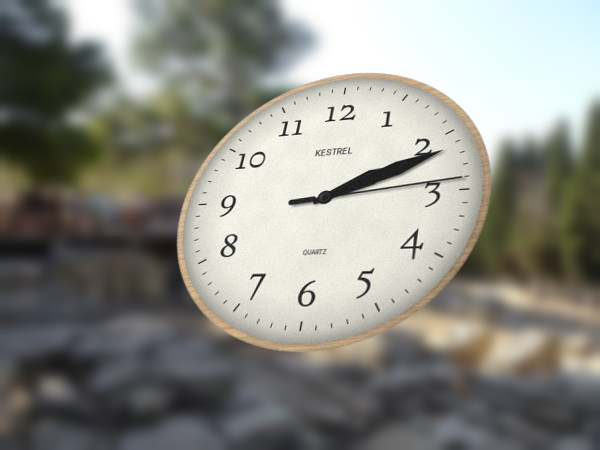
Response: 2:11:14
